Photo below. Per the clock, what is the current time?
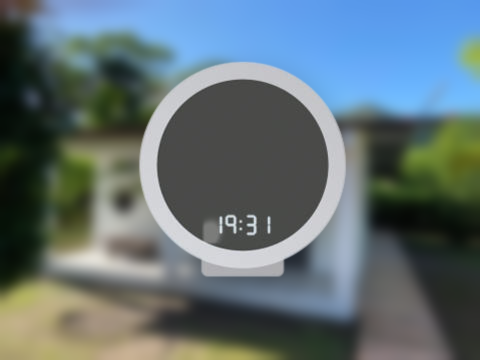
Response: 19:31
